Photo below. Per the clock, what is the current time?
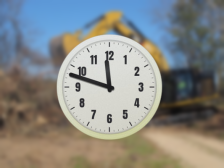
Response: 11:48
